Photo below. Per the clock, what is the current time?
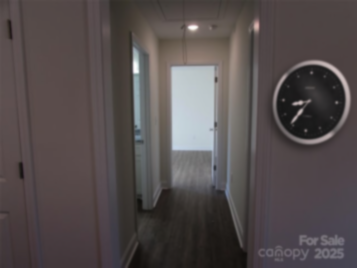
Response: 8:36
